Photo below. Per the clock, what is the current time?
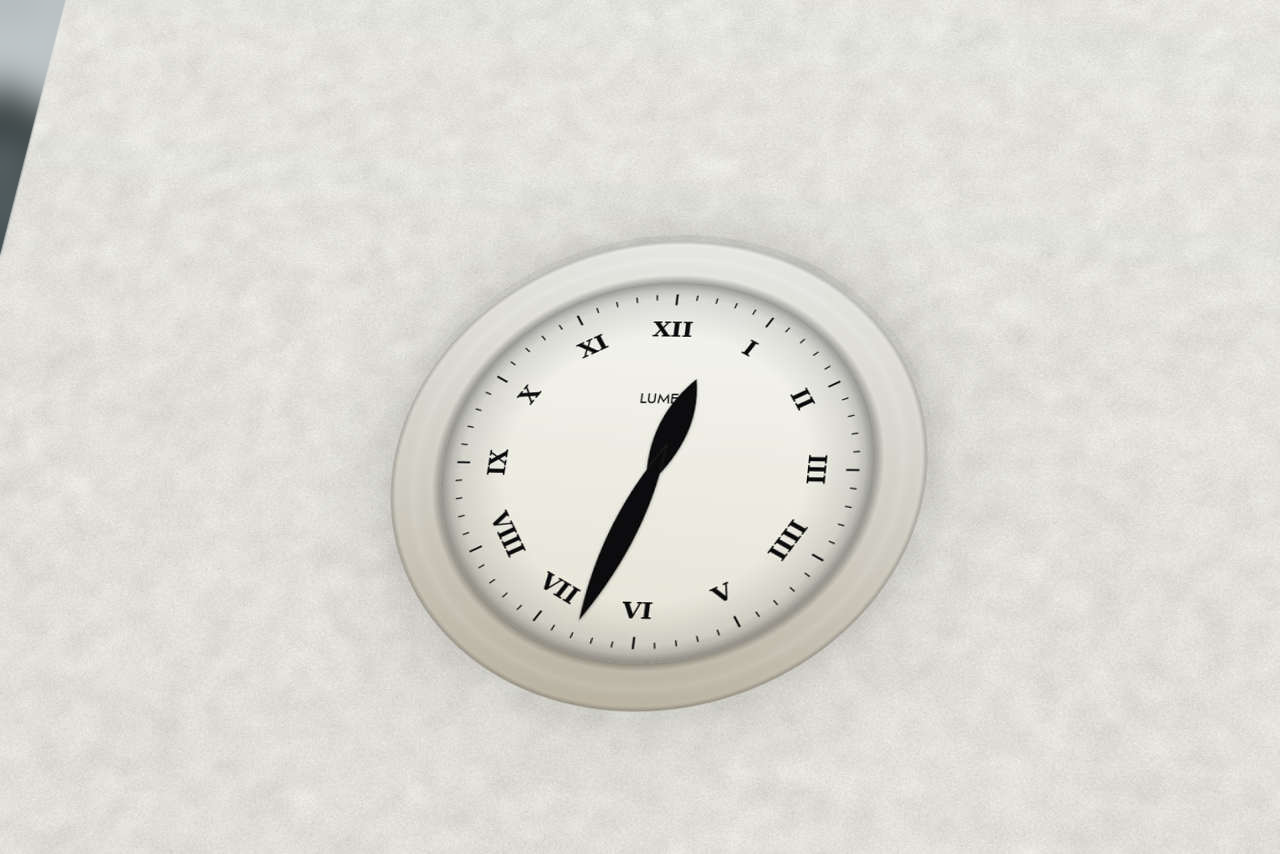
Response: 12:33
